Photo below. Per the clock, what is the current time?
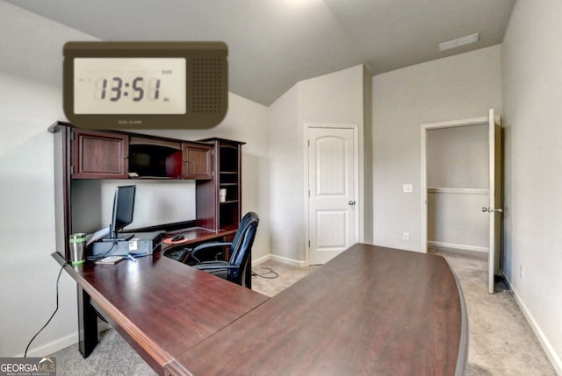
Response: 13:51
